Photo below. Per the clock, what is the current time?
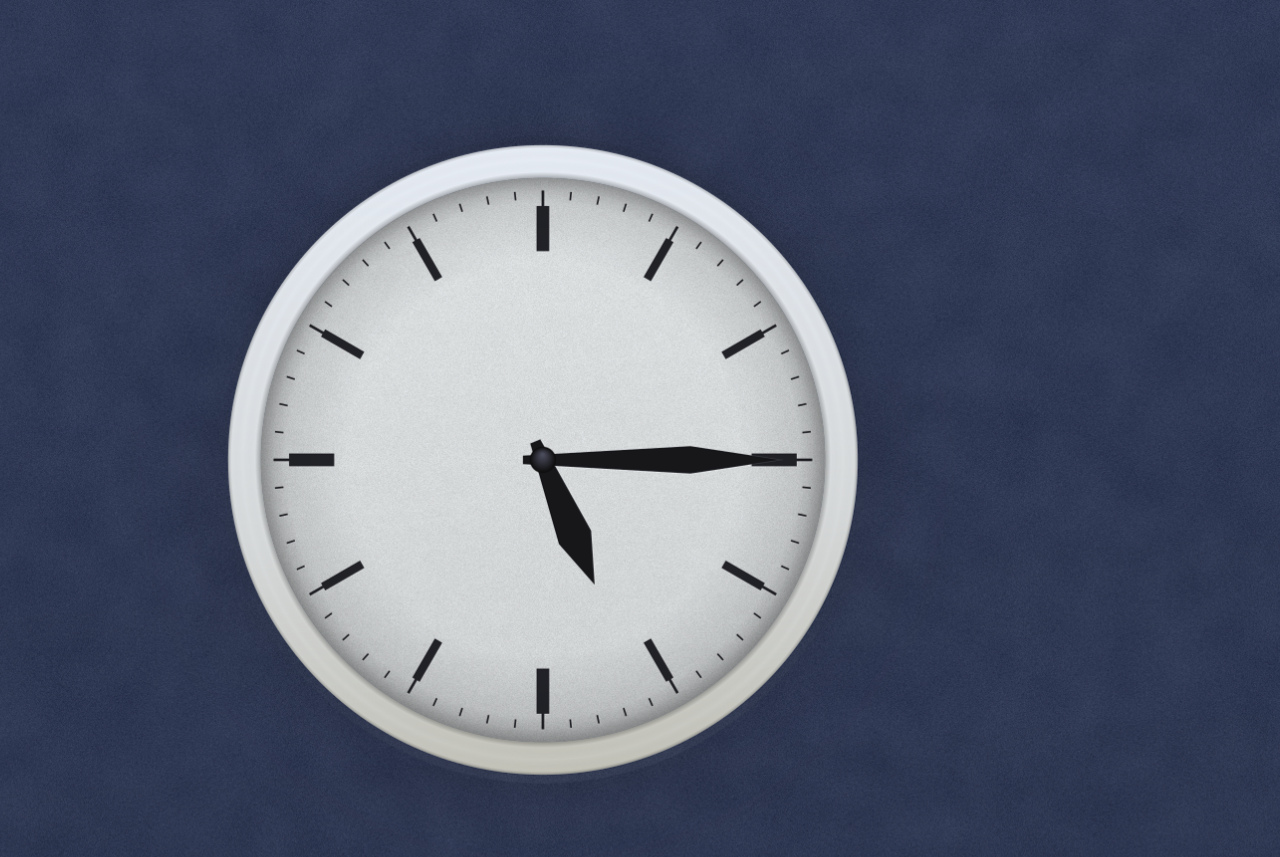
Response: 5:15
